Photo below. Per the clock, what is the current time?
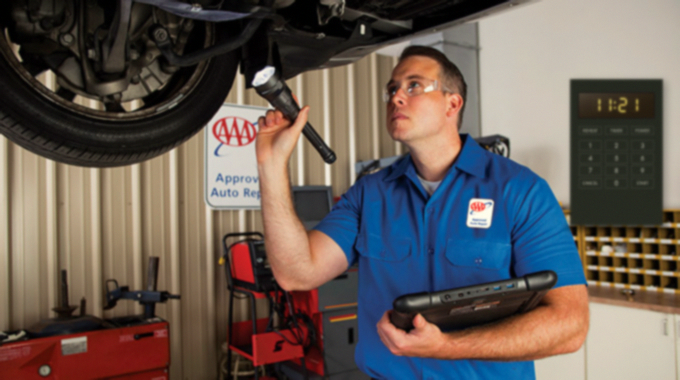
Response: 11:21
